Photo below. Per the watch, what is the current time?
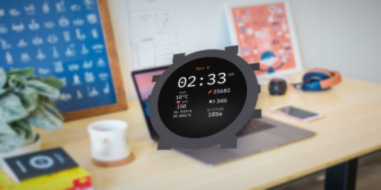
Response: 2:33
